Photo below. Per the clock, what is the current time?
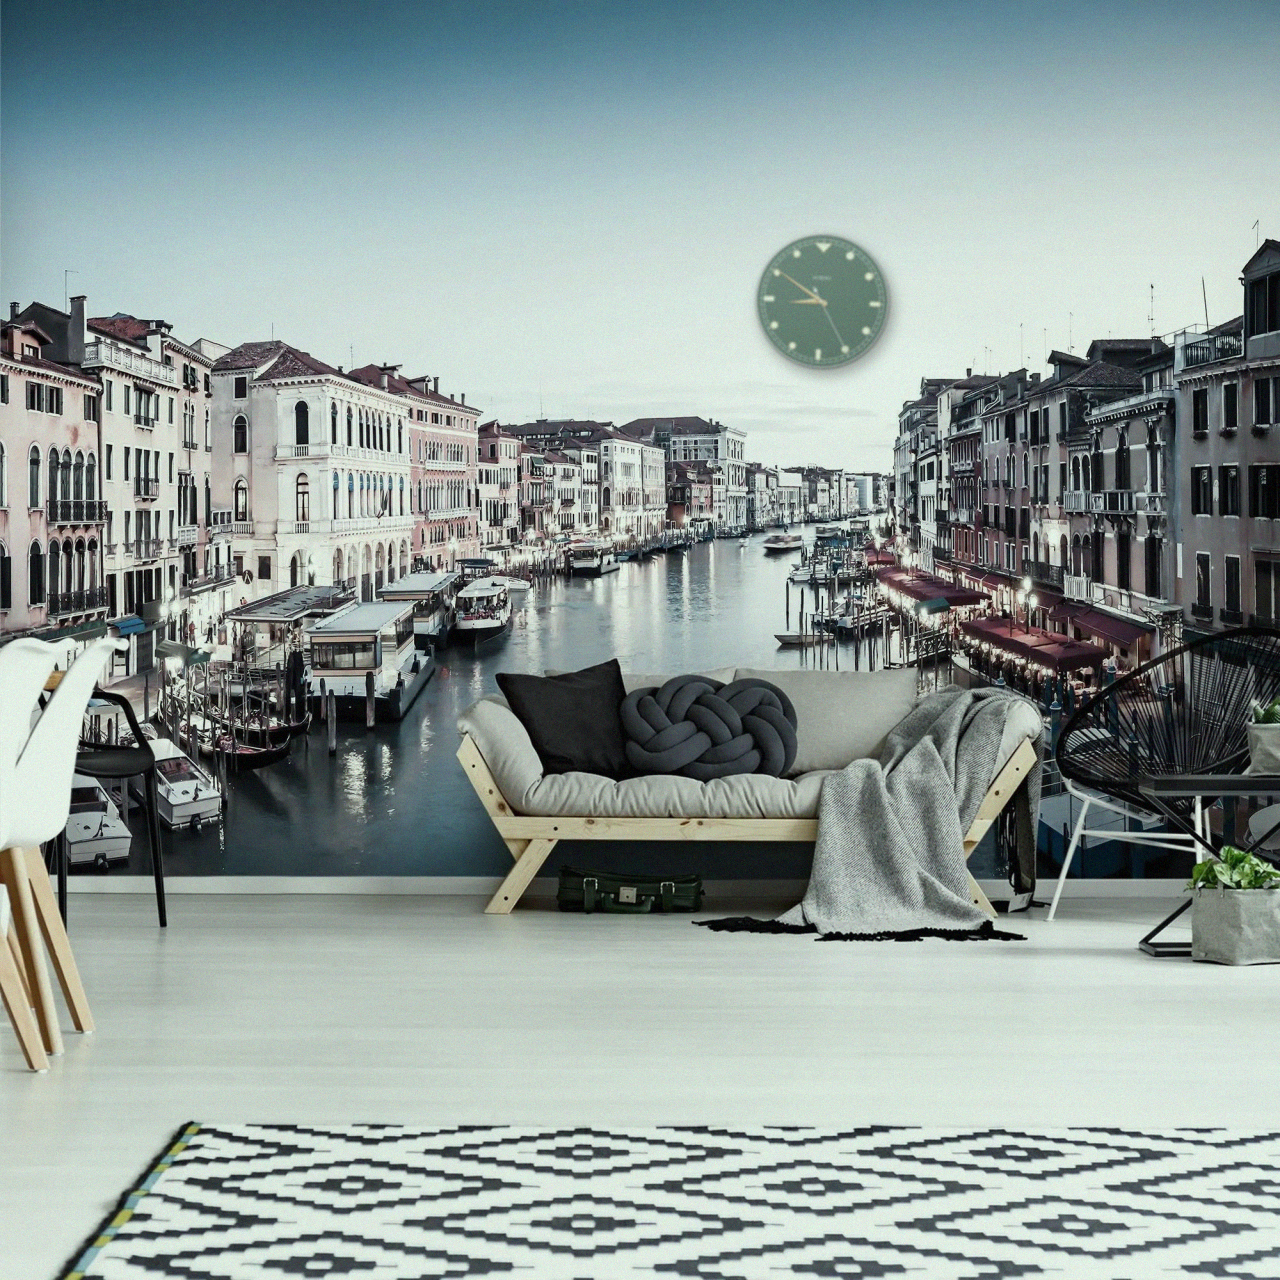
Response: 8:50:25
